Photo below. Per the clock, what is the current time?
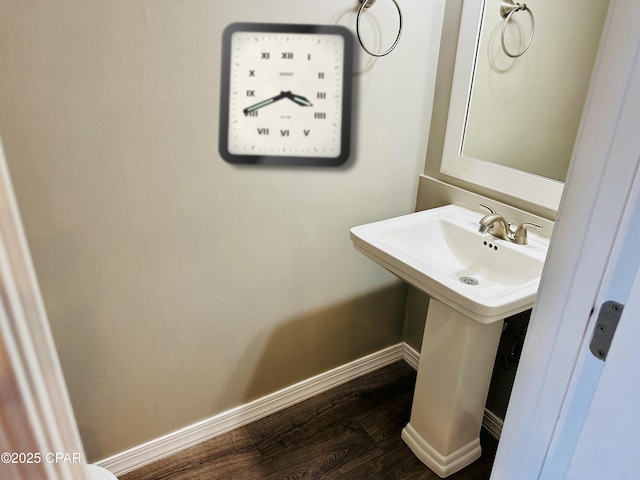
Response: 3:41
